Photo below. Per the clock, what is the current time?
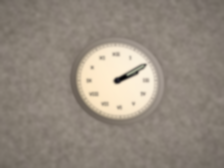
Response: 2:10
